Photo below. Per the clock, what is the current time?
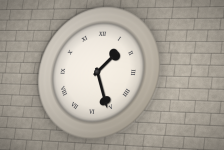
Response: 1:26
